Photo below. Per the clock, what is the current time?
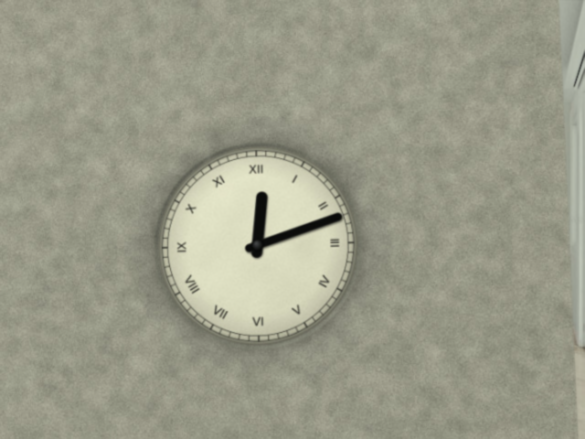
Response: 12:12
